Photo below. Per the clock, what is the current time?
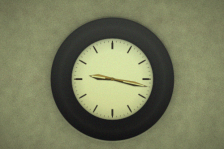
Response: 9:17
